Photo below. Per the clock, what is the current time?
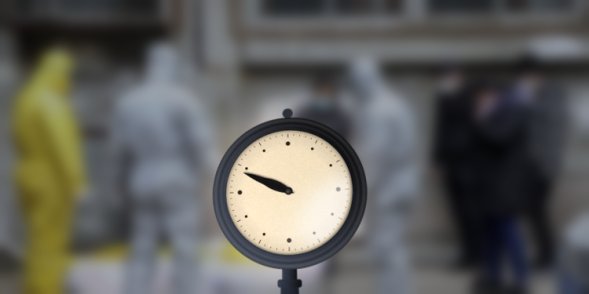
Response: 9:49
